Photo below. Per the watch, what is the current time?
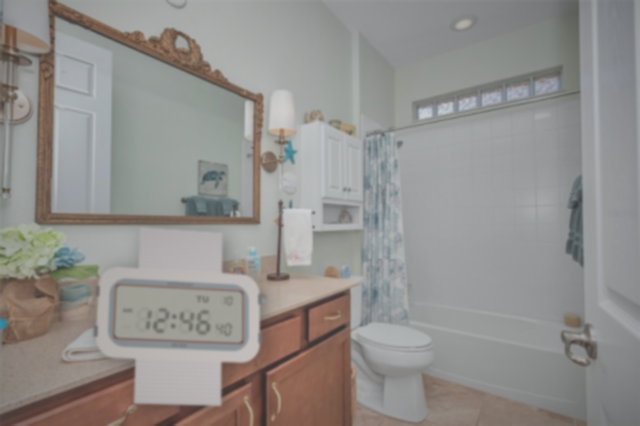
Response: 12:46
